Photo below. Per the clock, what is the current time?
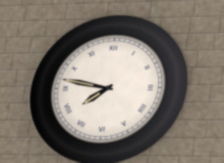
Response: 7:47
